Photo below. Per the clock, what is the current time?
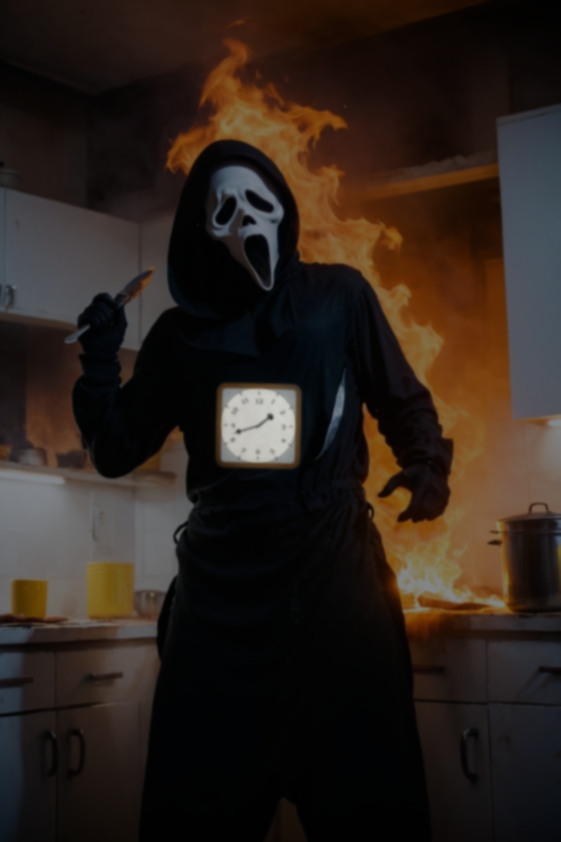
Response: 1:42
